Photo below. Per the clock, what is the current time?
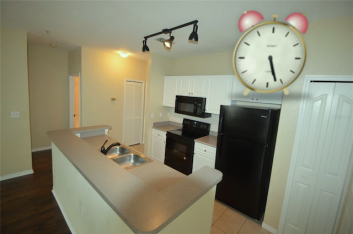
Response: 5:27
